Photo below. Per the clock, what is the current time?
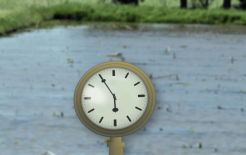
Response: 5:55
